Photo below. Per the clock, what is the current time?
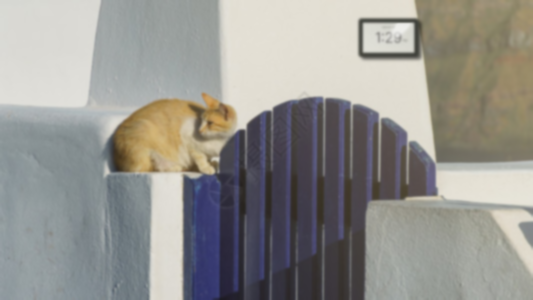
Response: 1:29
